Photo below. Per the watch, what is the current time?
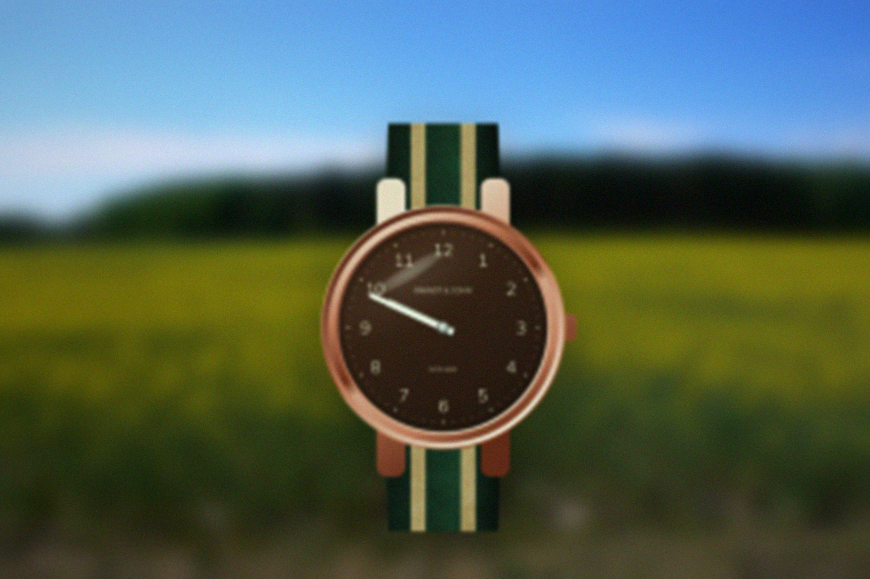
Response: 9:49
